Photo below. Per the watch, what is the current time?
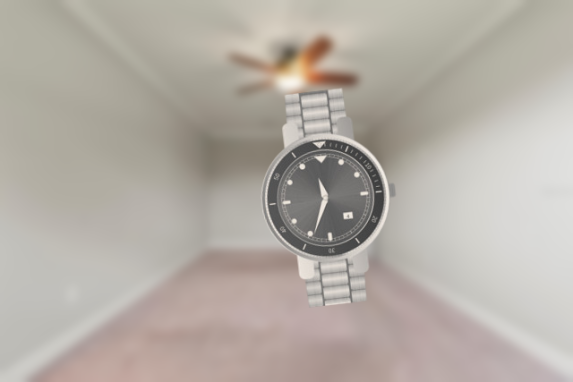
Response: 11:34
